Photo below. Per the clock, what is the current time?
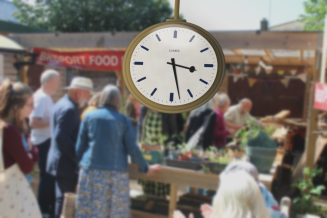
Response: 3:28
